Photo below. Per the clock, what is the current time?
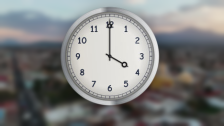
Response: 4:00
